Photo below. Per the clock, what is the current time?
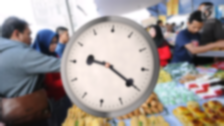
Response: 9:20
